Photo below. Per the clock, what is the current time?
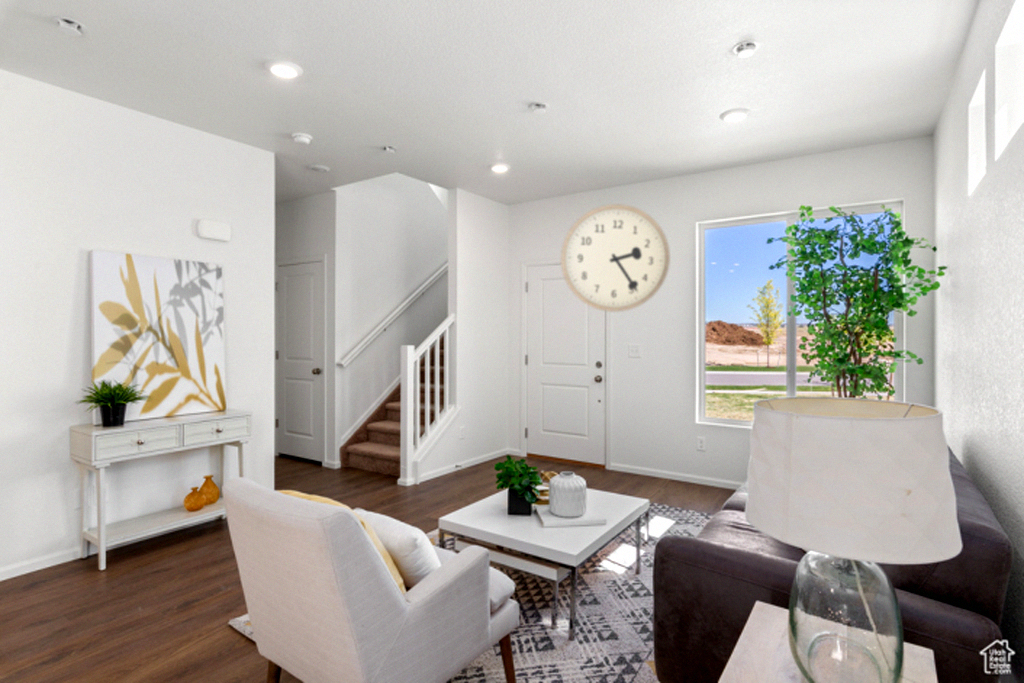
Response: 2:24
